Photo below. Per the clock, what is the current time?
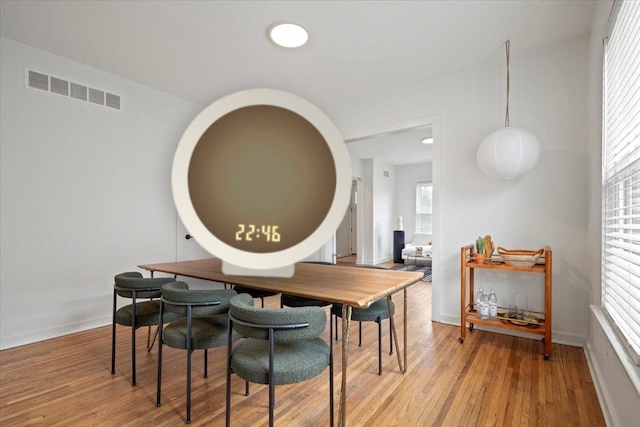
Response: 22:46
